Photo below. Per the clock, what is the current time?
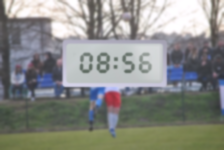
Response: 8:56
